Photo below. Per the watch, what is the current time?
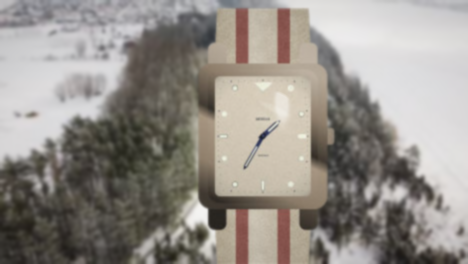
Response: 1:35
